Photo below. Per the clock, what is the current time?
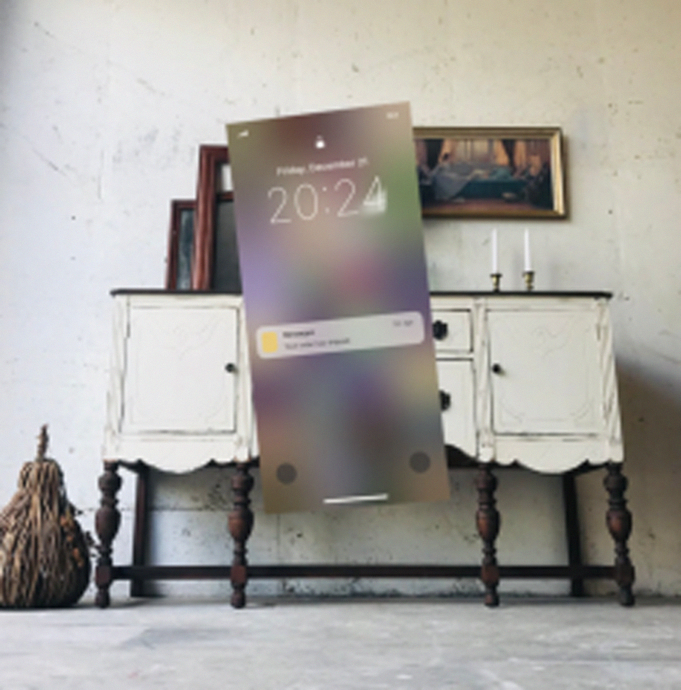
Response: 20:24
